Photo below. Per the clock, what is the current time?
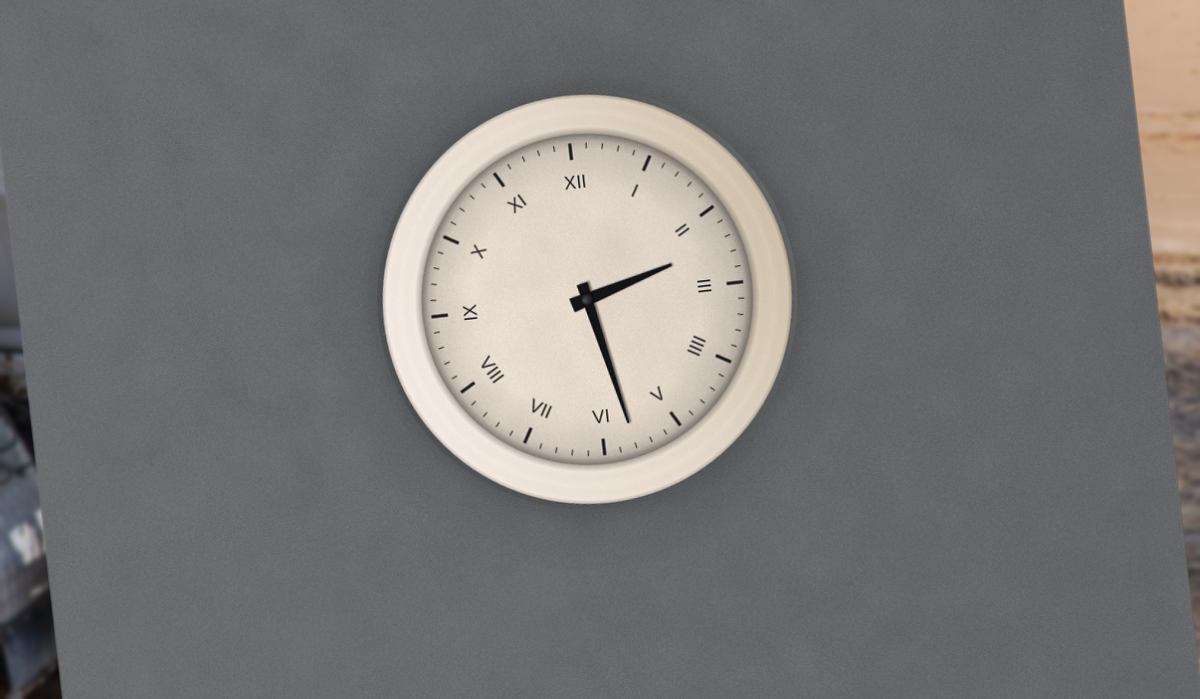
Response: 2:28
